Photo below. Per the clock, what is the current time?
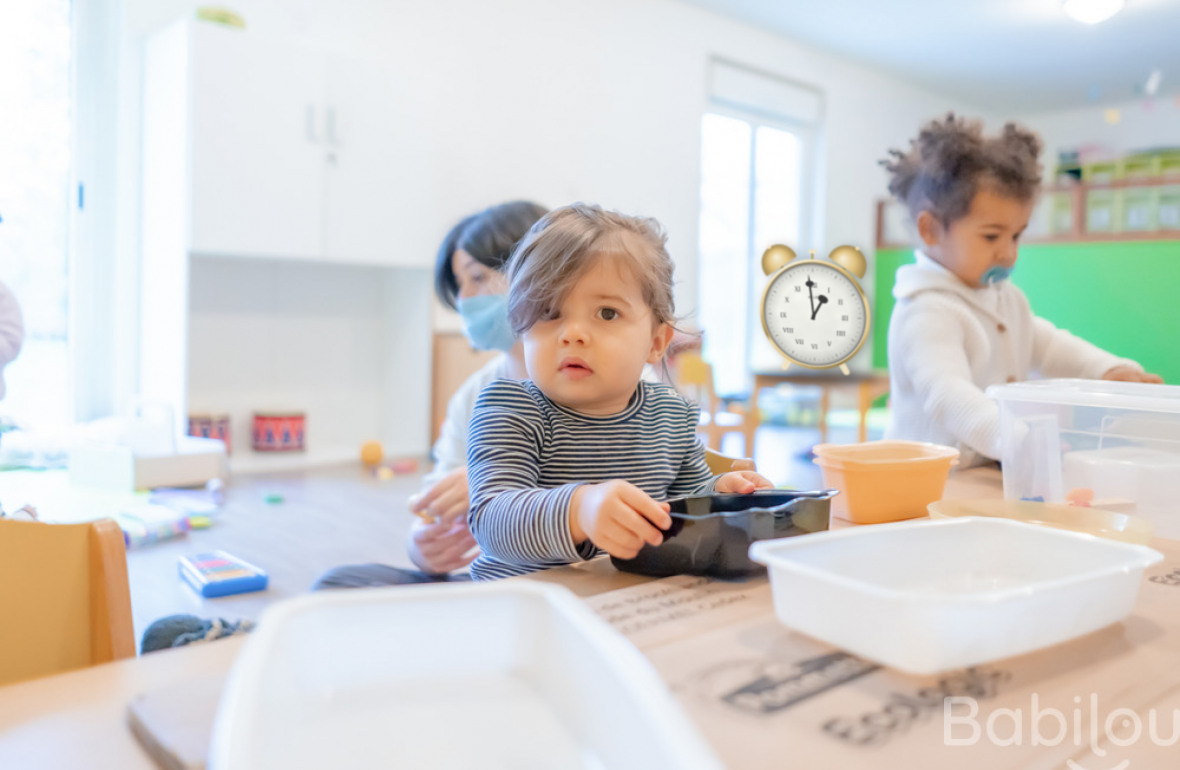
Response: 12:59
